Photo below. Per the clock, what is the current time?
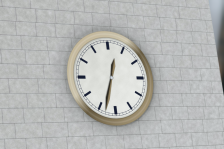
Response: 12:33
